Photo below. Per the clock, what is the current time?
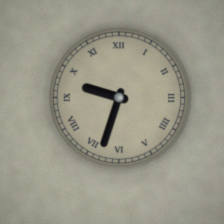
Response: 9:33
